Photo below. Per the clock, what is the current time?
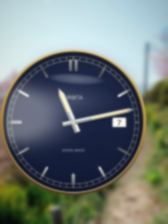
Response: 11:13
